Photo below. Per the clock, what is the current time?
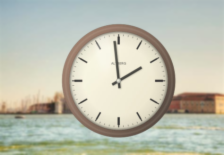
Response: 1:59
